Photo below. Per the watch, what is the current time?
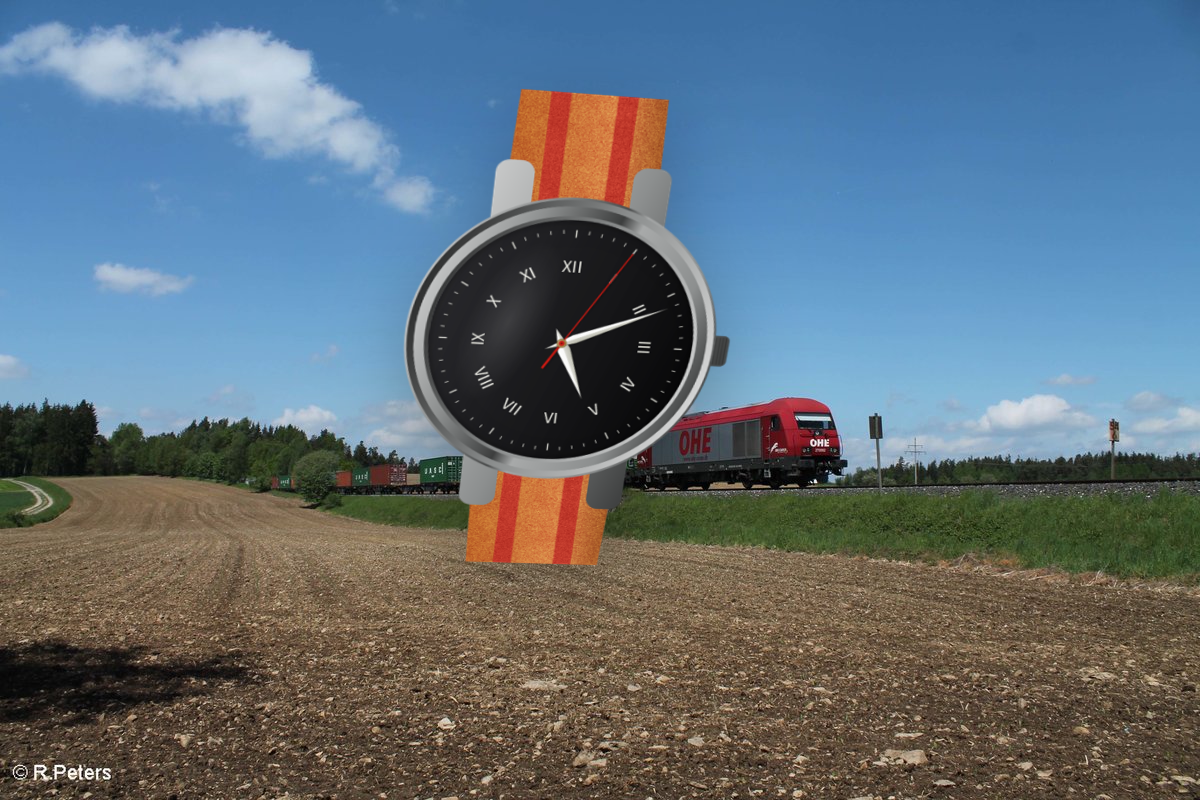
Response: 5:11:05
